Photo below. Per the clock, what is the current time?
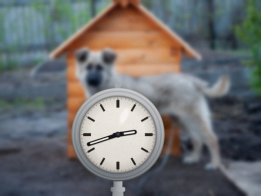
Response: 2:42
